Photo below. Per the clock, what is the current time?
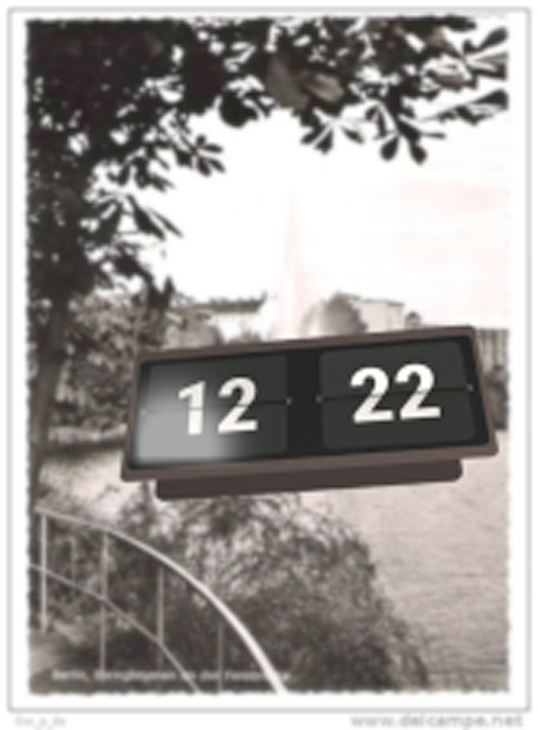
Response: 12:22
